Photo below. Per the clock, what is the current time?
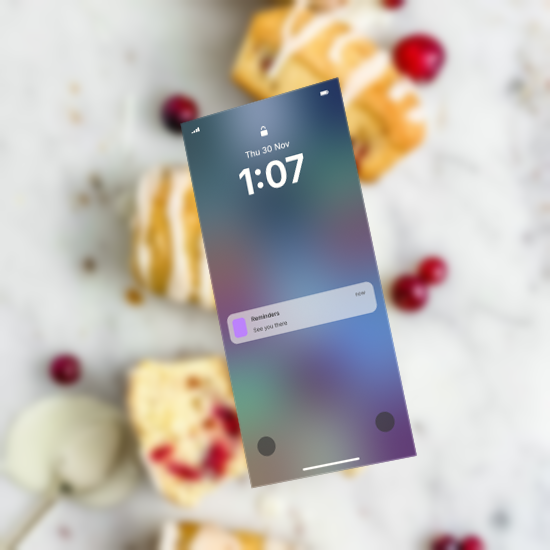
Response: 1:07
